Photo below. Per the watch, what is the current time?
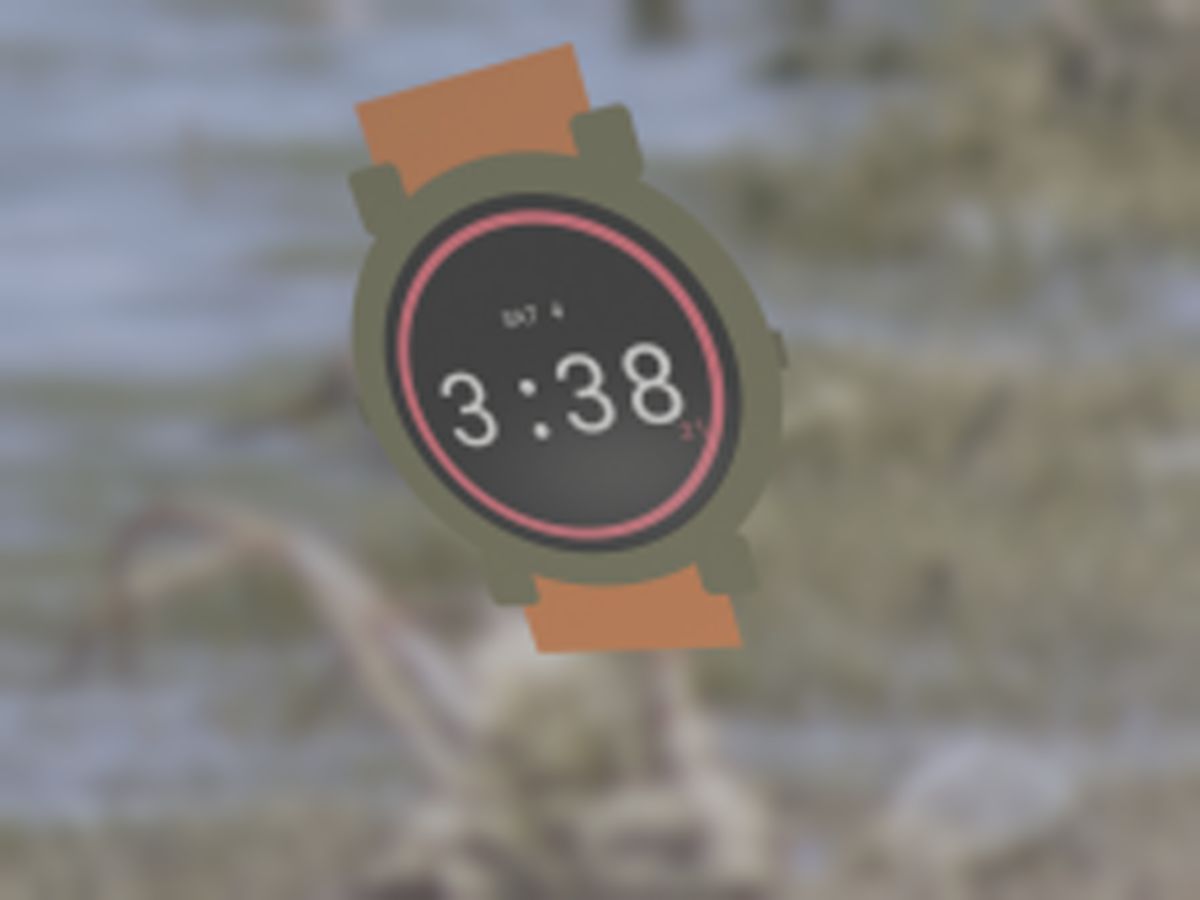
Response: 3:38
